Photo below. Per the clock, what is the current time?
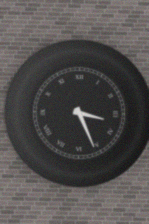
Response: 3:26
